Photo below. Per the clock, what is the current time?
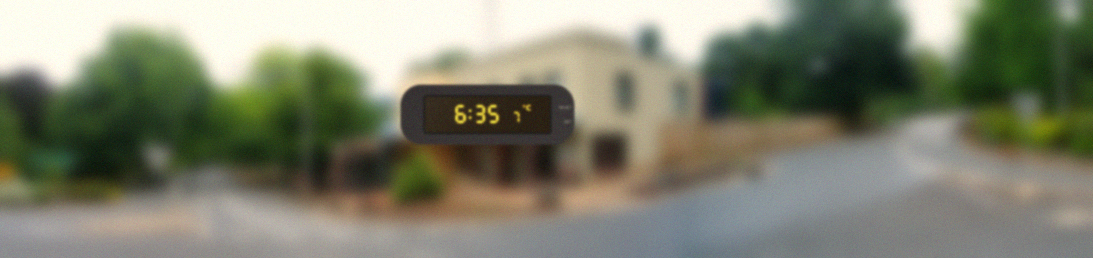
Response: 6:35
